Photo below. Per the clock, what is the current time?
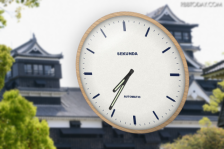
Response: 7:36
